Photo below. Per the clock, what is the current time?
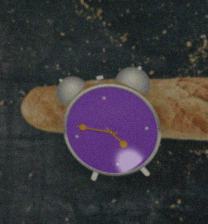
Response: 4:48
